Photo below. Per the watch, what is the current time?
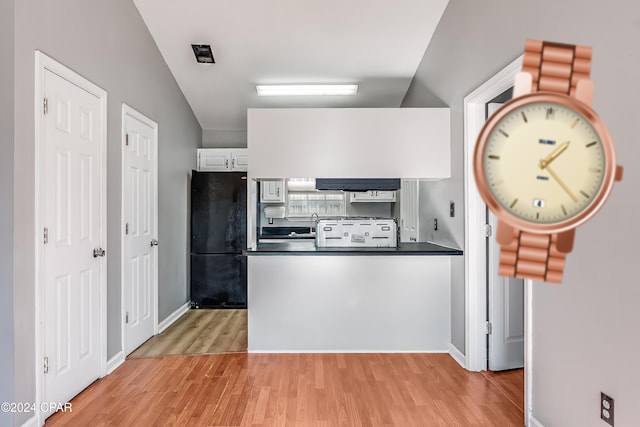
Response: 1:22
